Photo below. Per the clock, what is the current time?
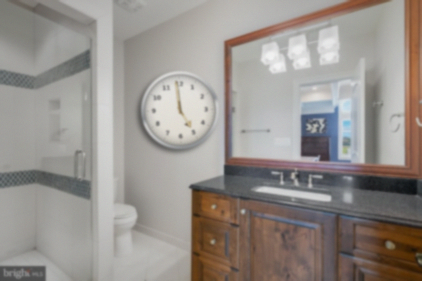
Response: 4:59
